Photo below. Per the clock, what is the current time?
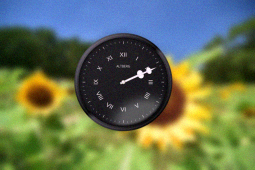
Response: 2:11
